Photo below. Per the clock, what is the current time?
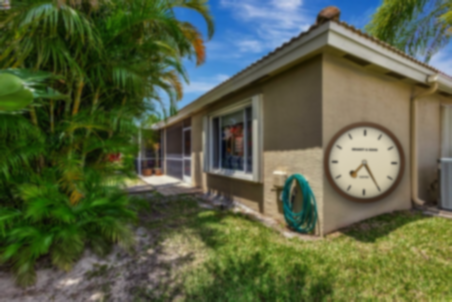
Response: 7:25
